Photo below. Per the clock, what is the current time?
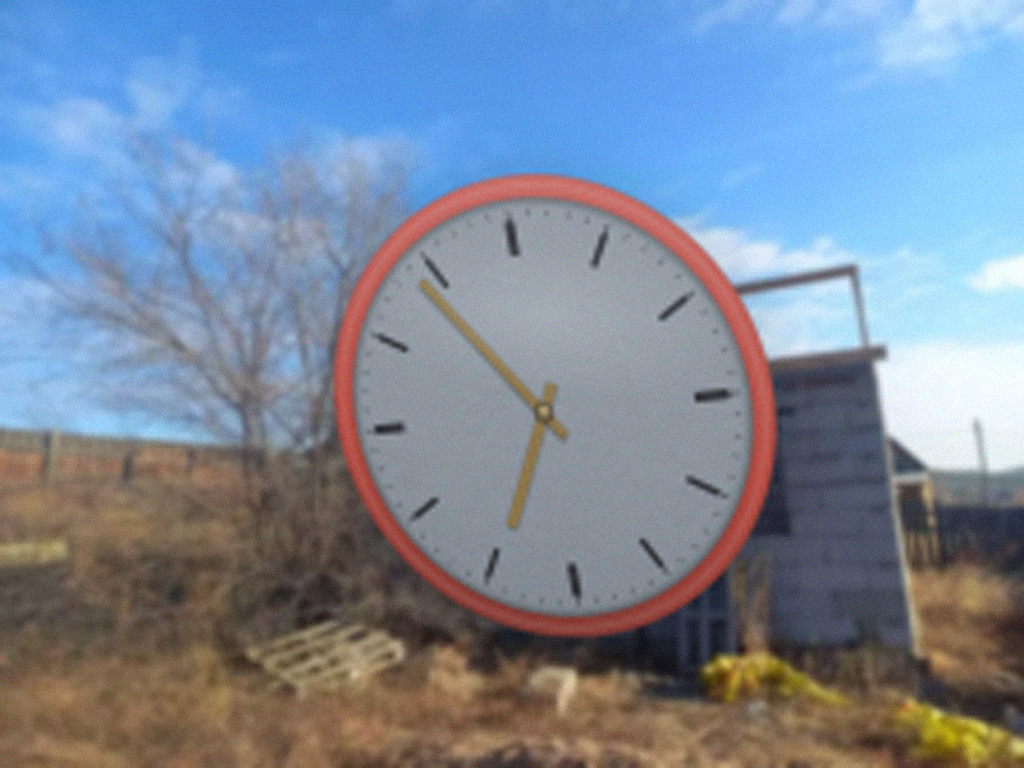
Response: 6:54
